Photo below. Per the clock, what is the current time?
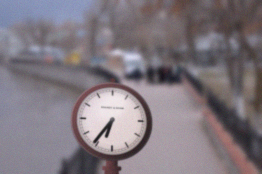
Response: 6:36
